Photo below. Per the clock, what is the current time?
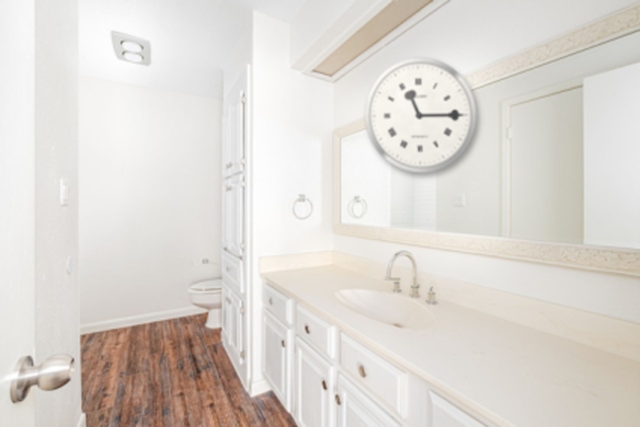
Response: 11:15
